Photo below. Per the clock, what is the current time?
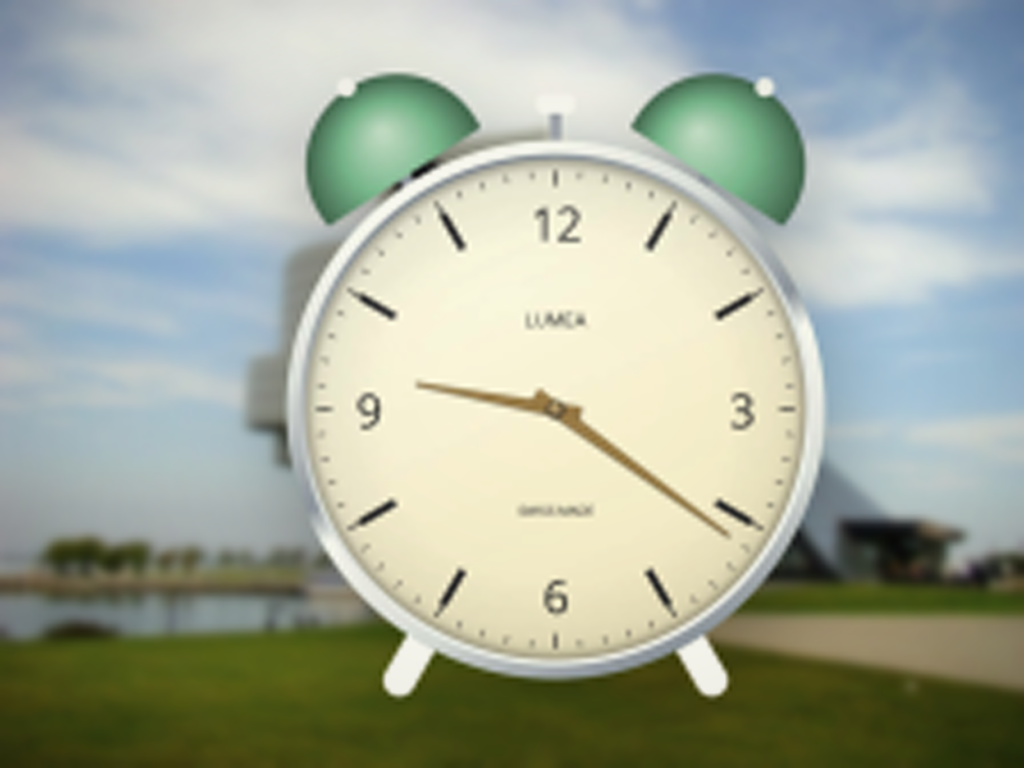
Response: 9:21
